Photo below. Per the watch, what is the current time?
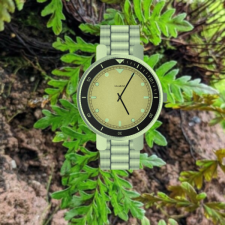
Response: 5:05
